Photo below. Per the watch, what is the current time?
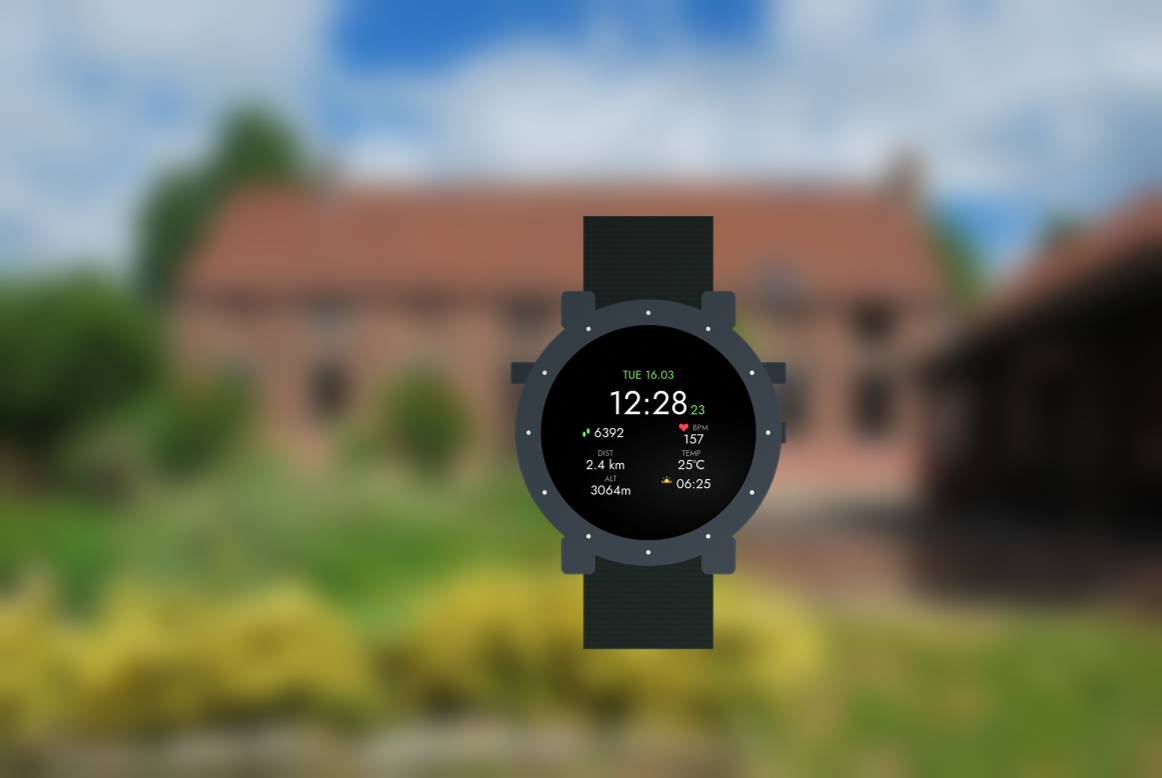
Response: 12:28:23
